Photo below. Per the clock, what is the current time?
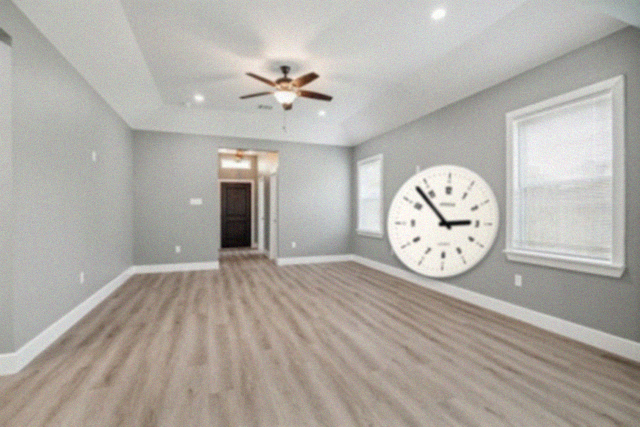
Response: 2:53
